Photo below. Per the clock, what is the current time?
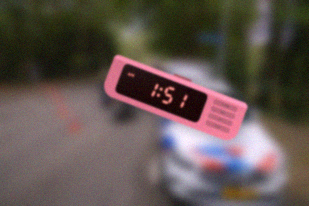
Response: 1:51
